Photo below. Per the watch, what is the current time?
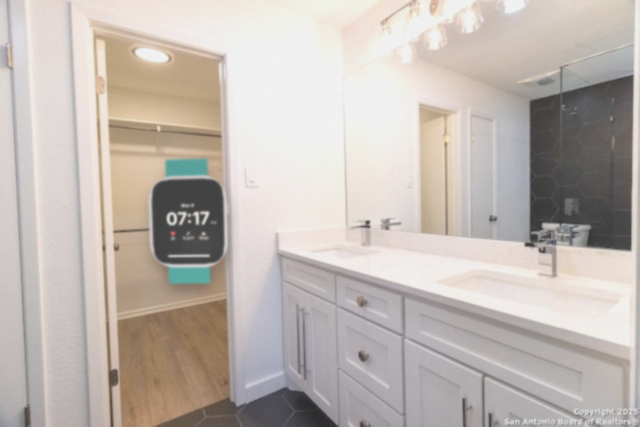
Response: 7:17
